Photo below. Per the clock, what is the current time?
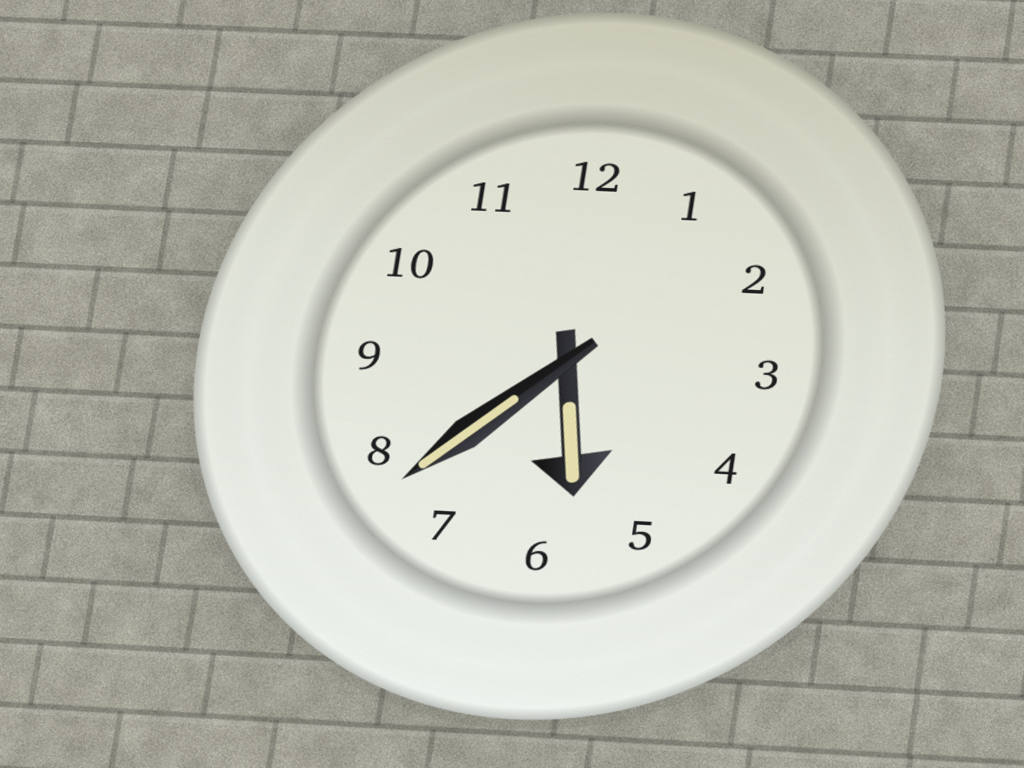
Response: 5:38
